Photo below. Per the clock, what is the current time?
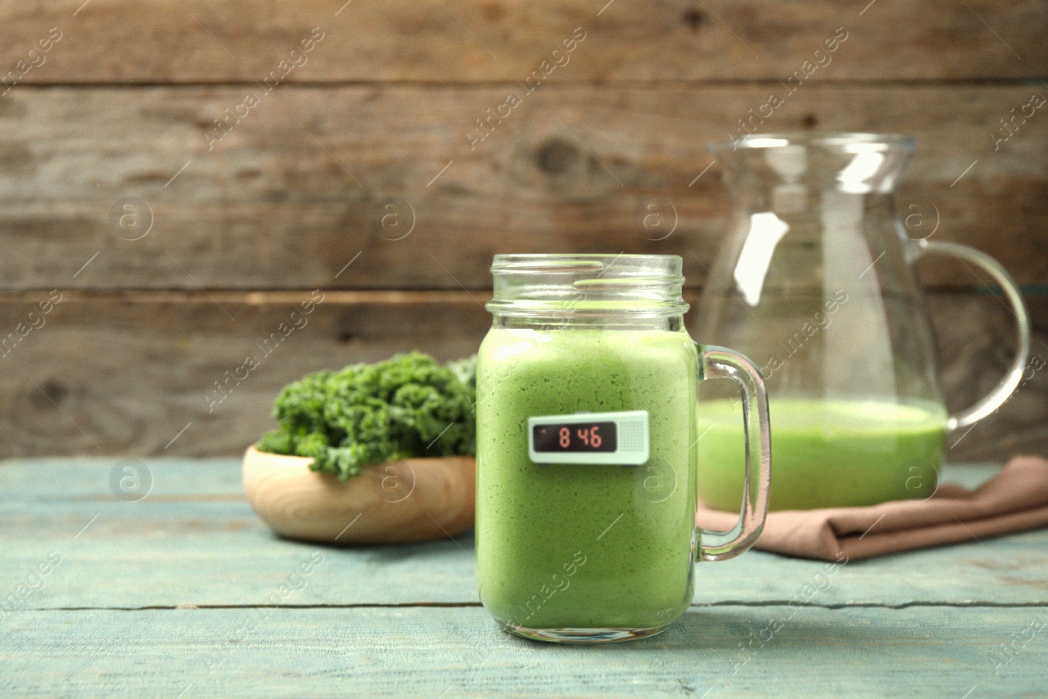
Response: 8:46
